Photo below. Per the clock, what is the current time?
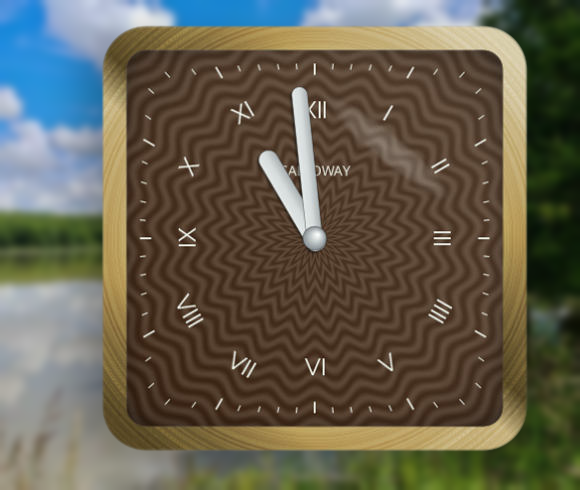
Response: 10:59
